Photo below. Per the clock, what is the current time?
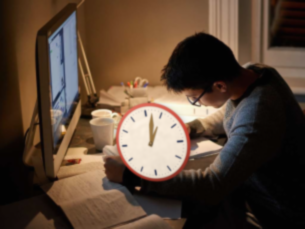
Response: 1:02
